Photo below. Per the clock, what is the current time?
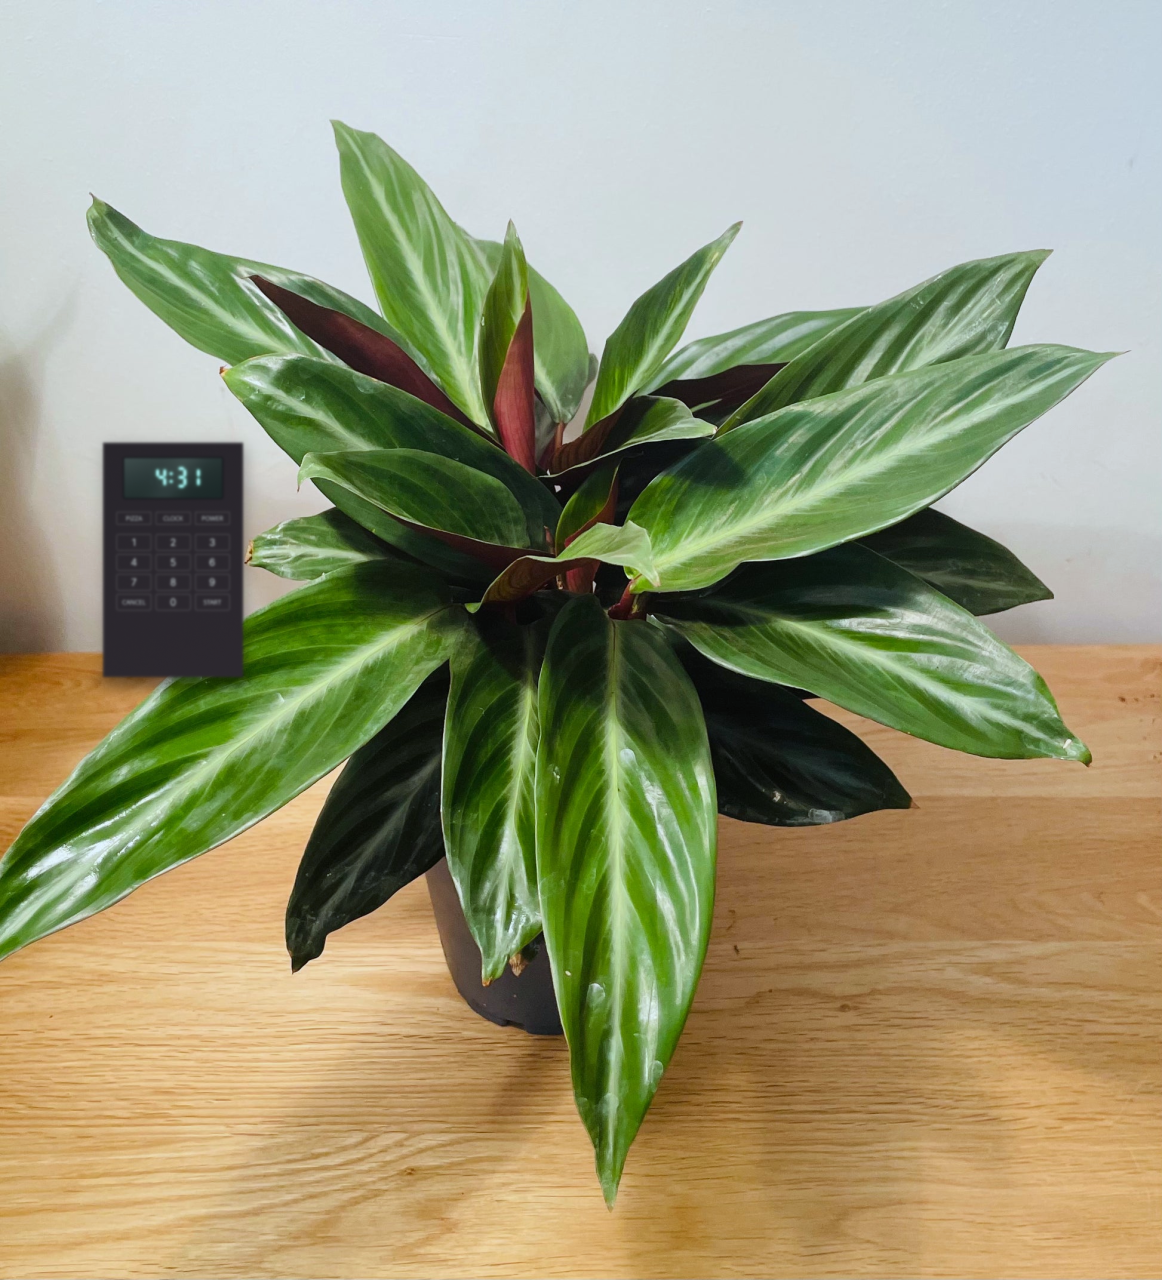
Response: 4:31
